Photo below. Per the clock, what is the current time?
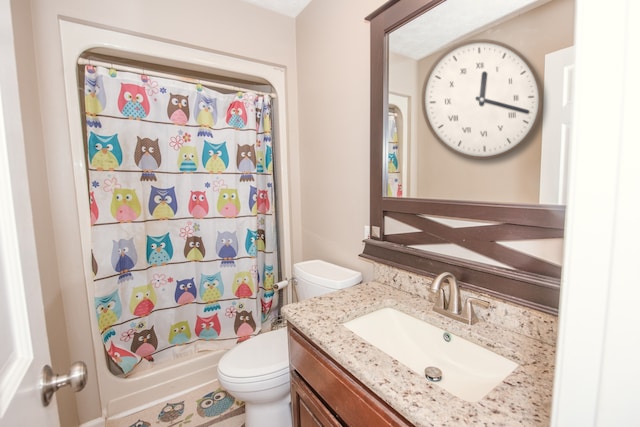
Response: 12:18
